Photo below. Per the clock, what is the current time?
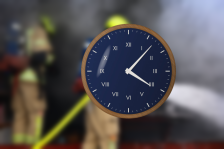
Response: 4:07
